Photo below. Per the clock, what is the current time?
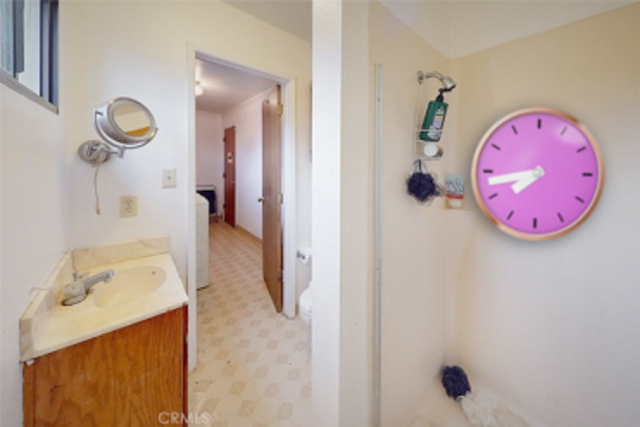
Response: 7:43
